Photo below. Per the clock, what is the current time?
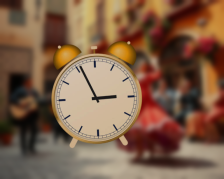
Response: 2:56
